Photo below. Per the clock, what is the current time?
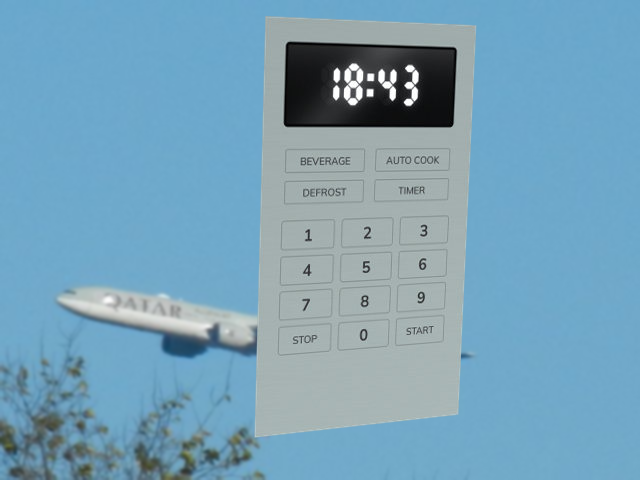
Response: 18:43
